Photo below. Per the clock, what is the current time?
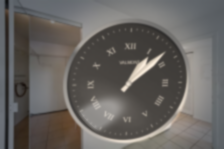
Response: 1:08
